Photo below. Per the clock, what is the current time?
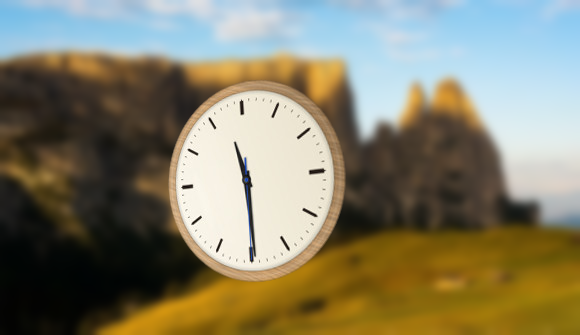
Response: 11:29:30
